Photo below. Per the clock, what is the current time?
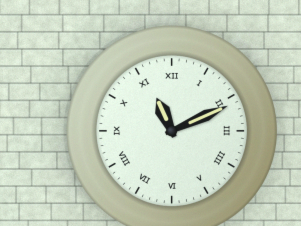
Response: 11:11
